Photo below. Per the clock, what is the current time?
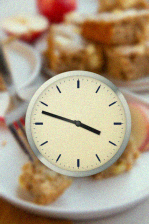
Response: 3:48
